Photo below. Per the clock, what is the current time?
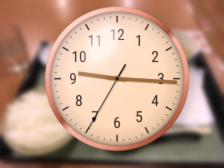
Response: 9:15:35
